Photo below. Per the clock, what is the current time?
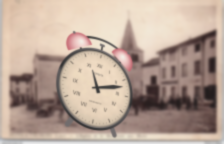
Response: 11:12
